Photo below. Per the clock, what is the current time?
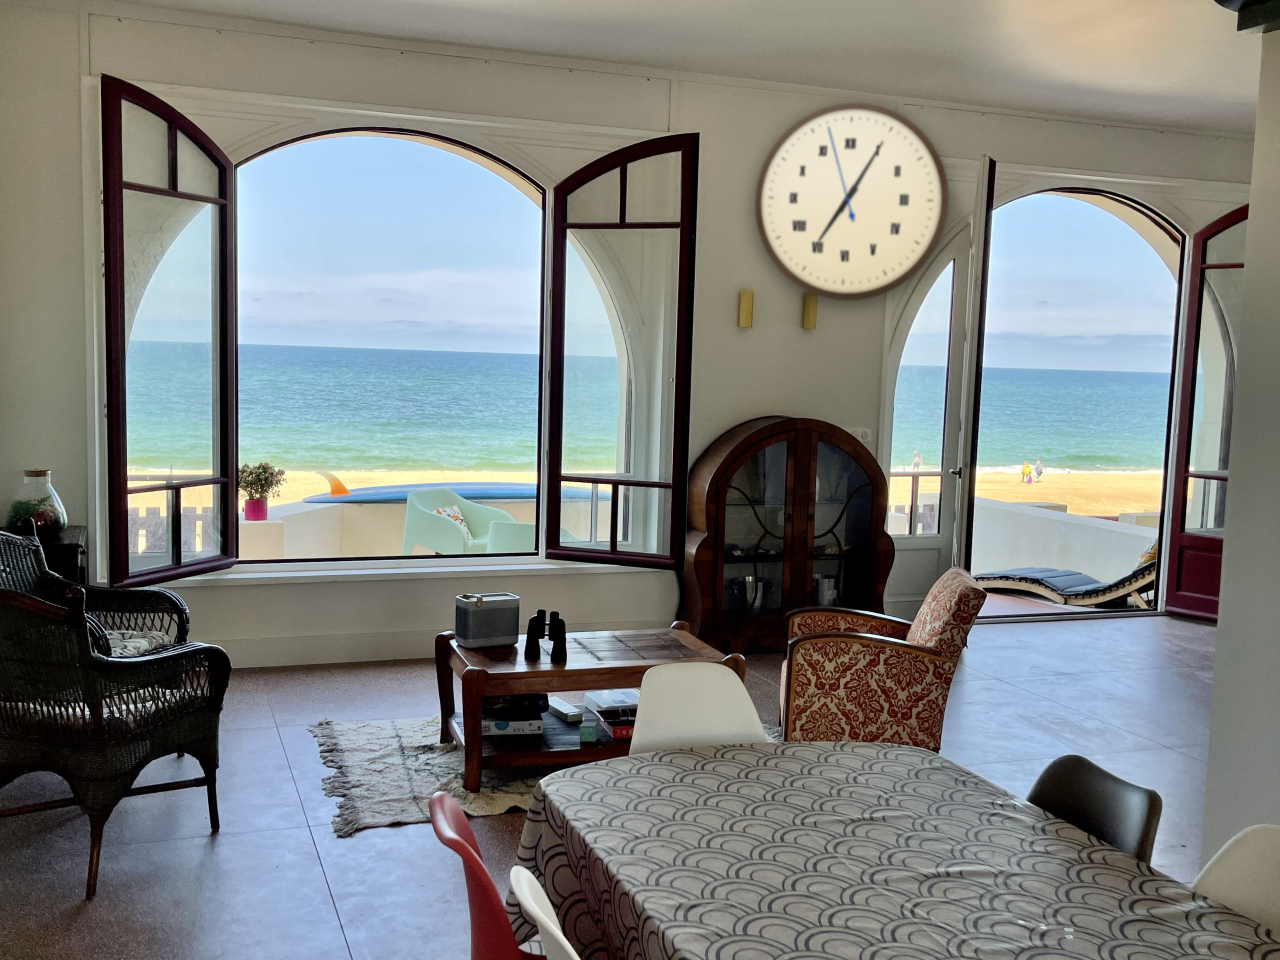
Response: 7:04:57
